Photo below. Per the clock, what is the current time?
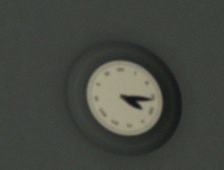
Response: 4:16
